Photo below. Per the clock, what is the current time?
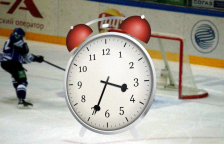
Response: 3:34
